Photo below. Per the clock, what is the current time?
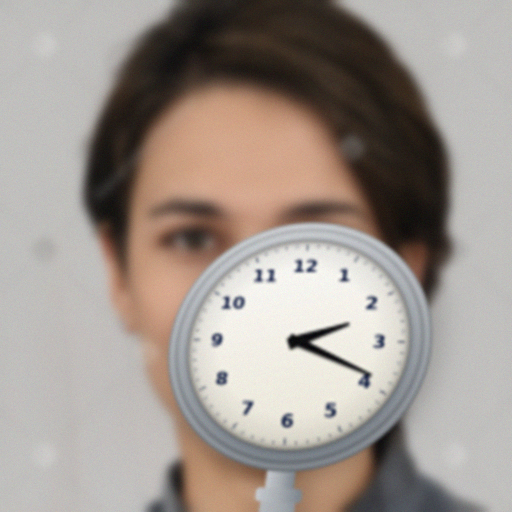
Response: 2:19
